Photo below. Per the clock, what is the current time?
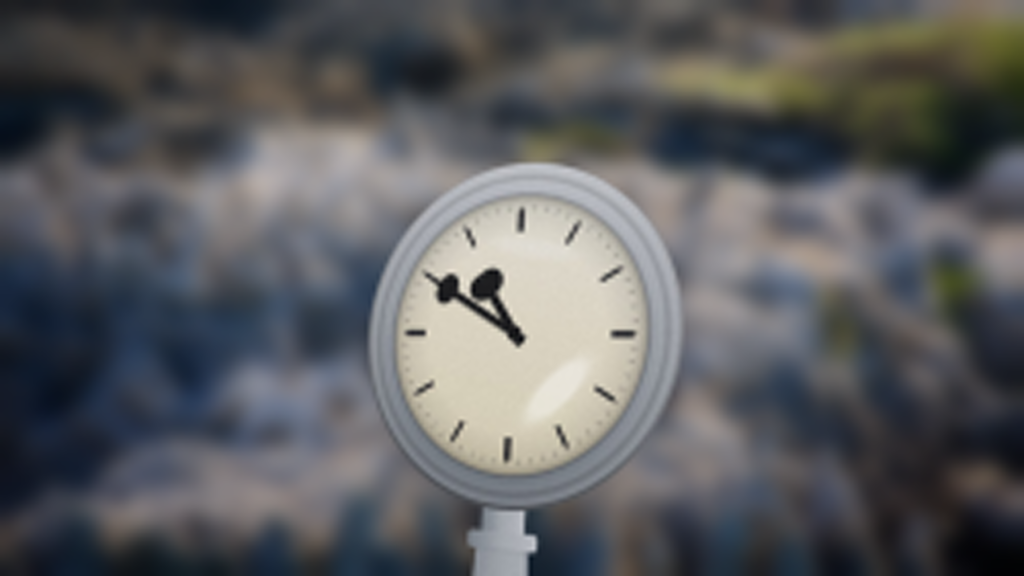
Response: 10:50
